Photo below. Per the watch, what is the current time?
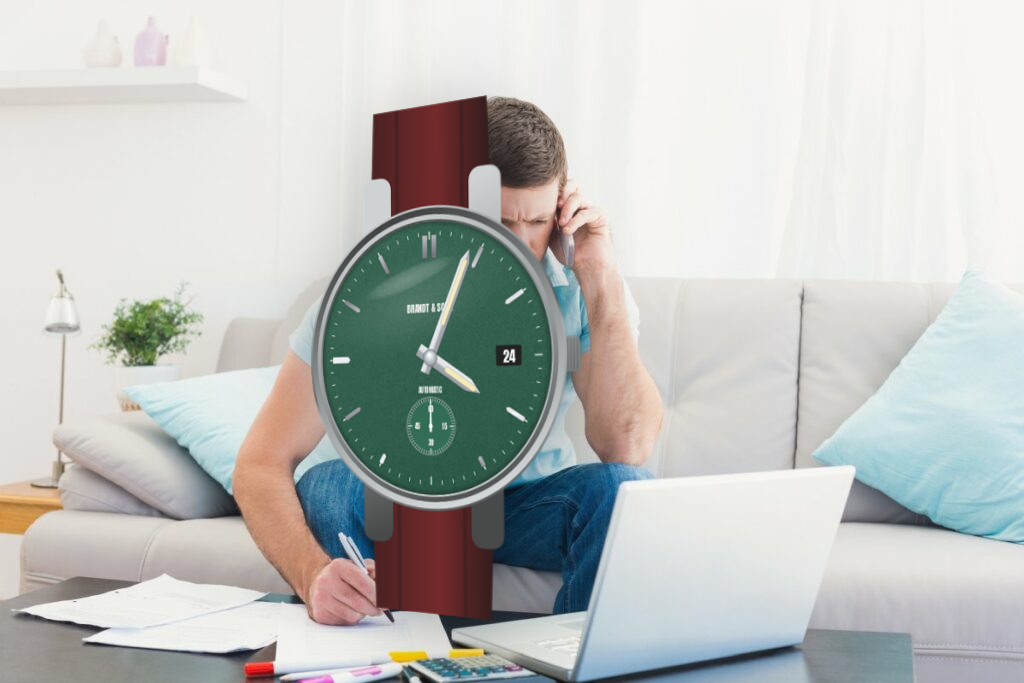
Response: 4:04
